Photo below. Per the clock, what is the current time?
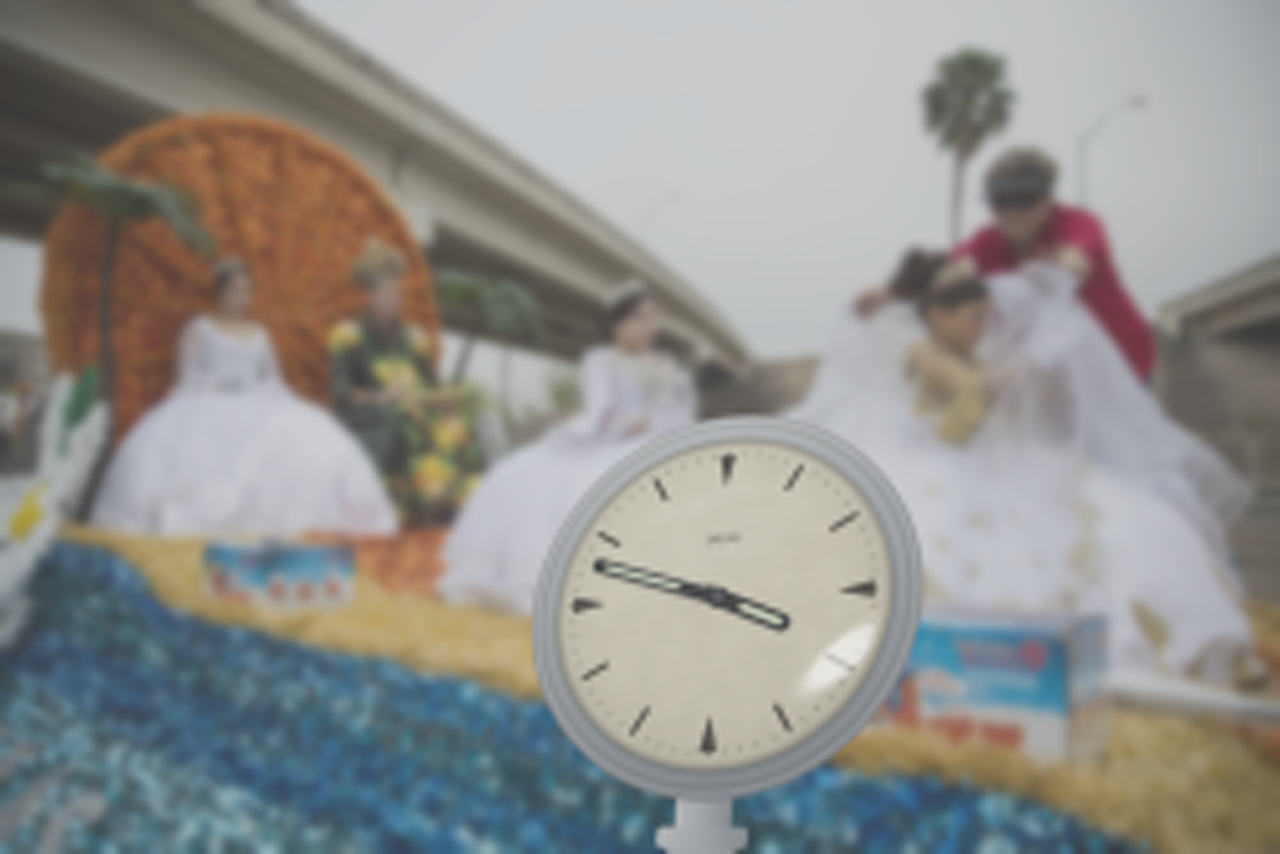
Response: 3:48
